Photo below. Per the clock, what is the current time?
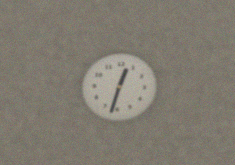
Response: 12:32
